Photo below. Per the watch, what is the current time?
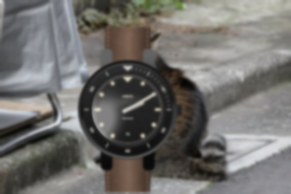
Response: 2:10
